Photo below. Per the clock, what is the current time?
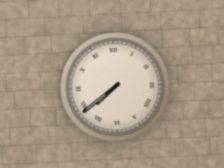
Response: 7:39
